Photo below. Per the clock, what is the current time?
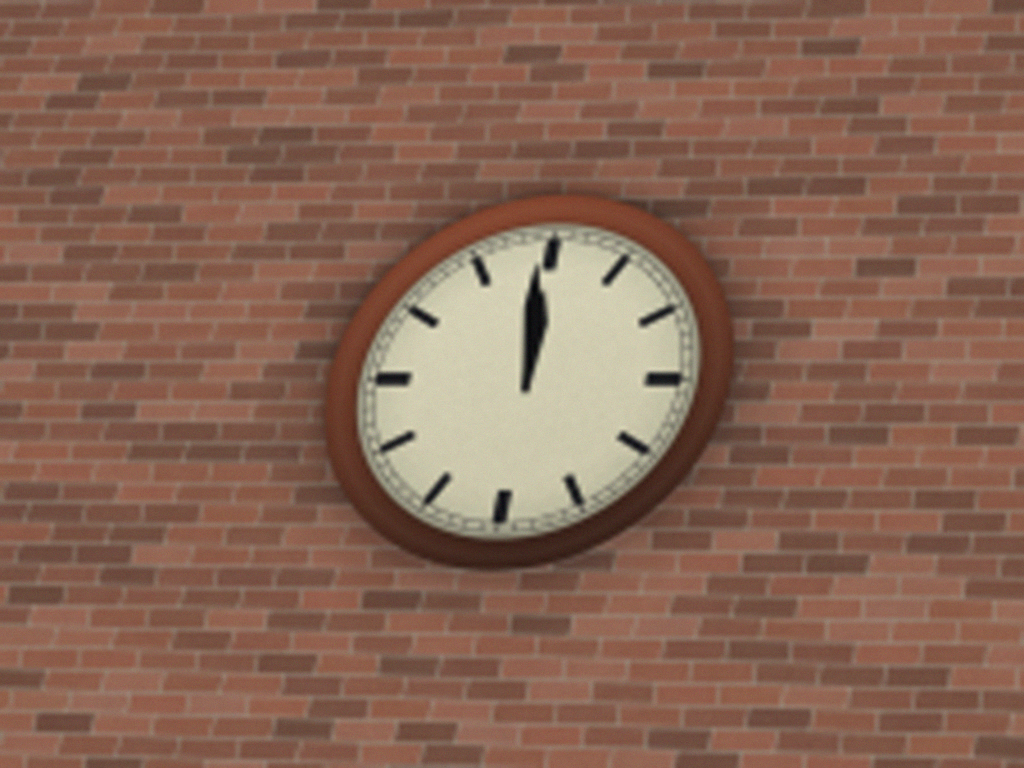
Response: 11:59
